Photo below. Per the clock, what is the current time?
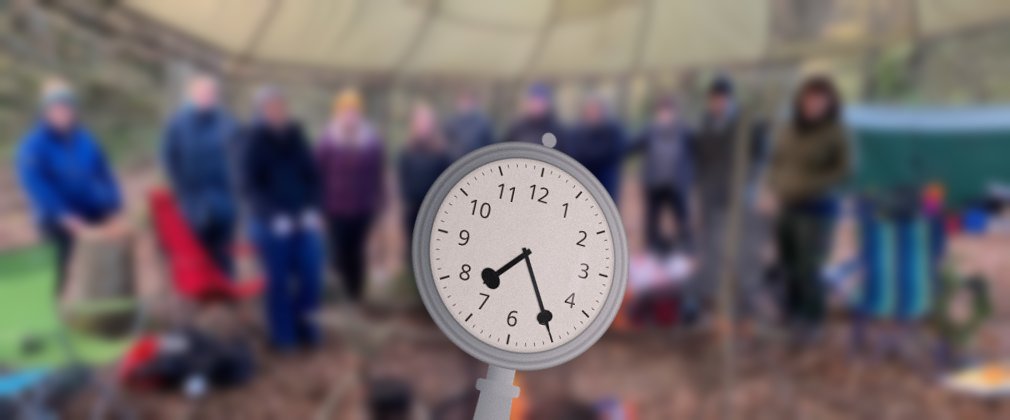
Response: 7:25
